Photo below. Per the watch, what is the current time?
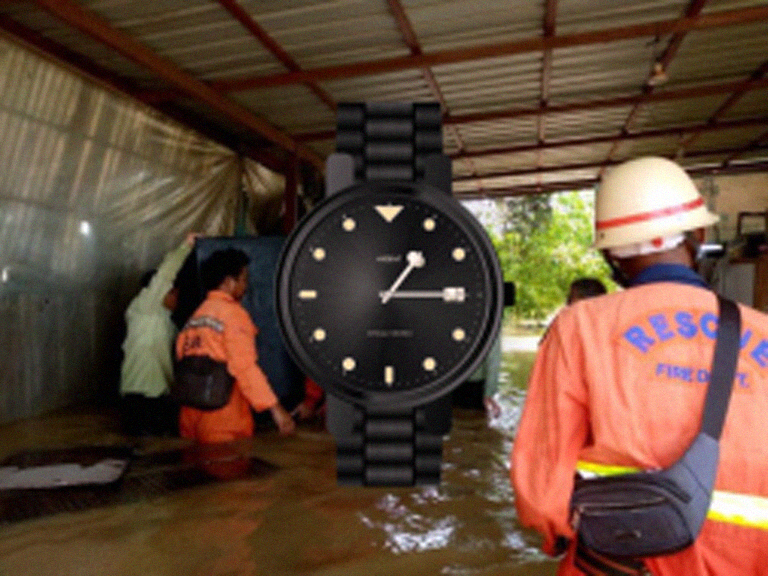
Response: 1:15
